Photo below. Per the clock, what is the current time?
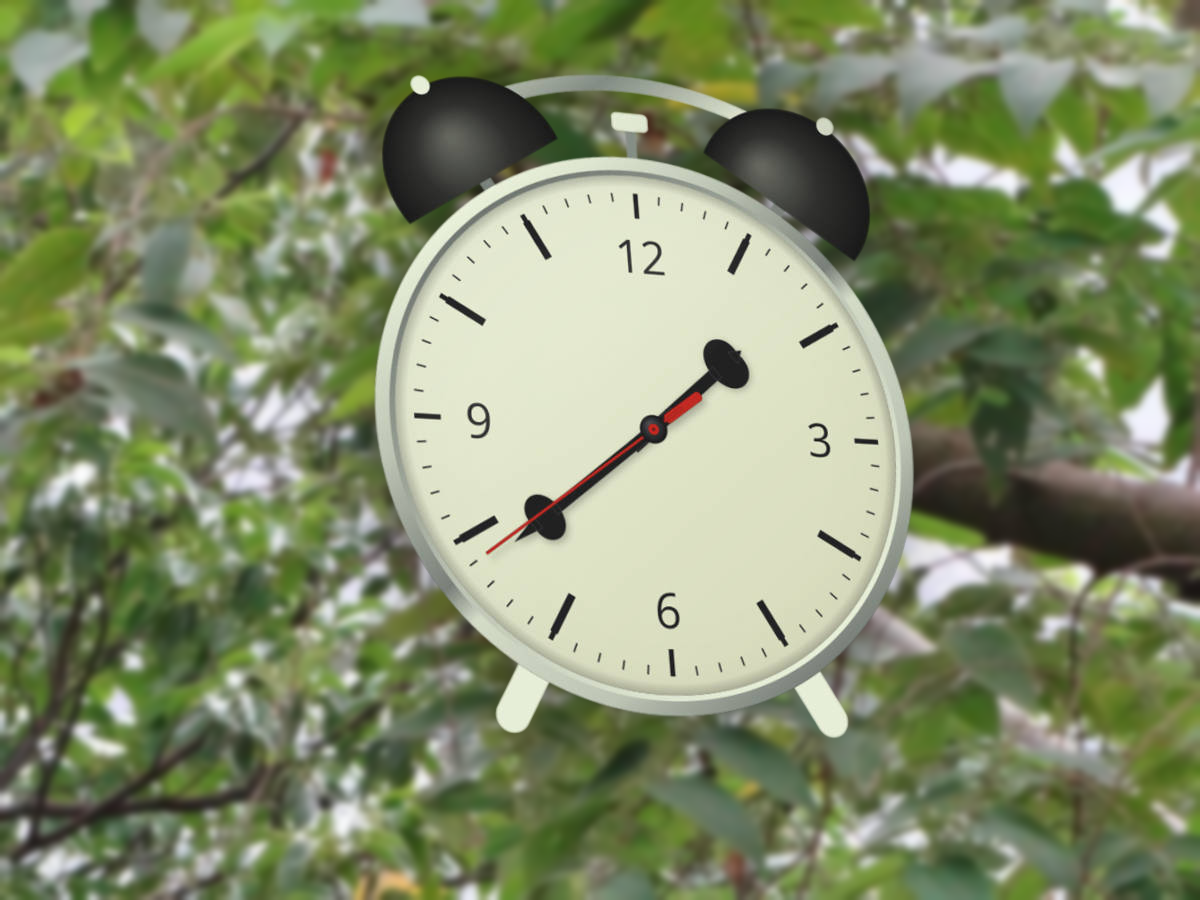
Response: 1:38:39
